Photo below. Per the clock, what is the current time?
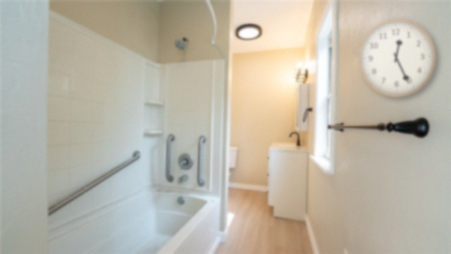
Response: 12:26
